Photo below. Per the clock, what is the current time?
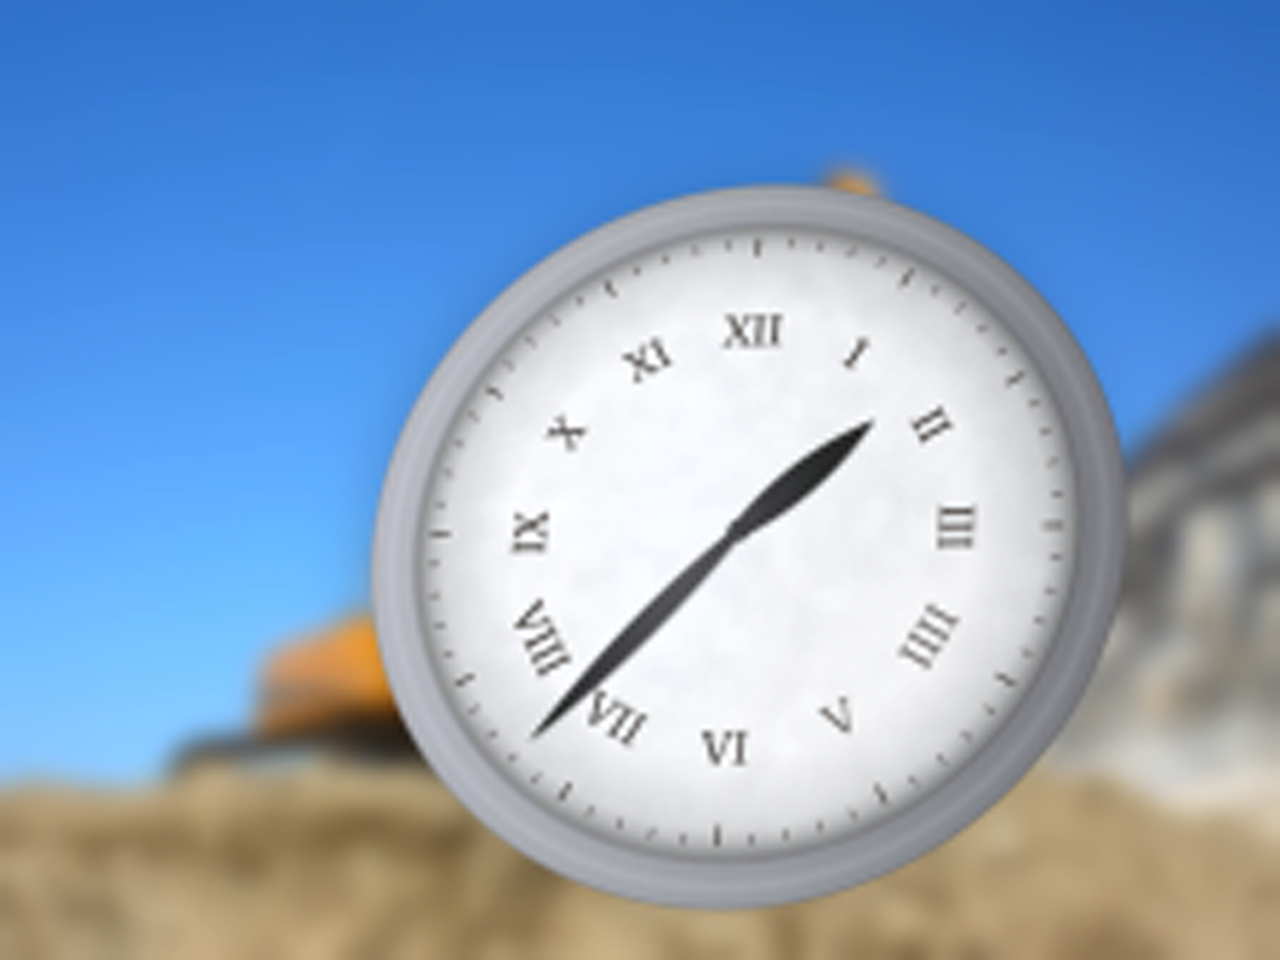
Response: 1:37
